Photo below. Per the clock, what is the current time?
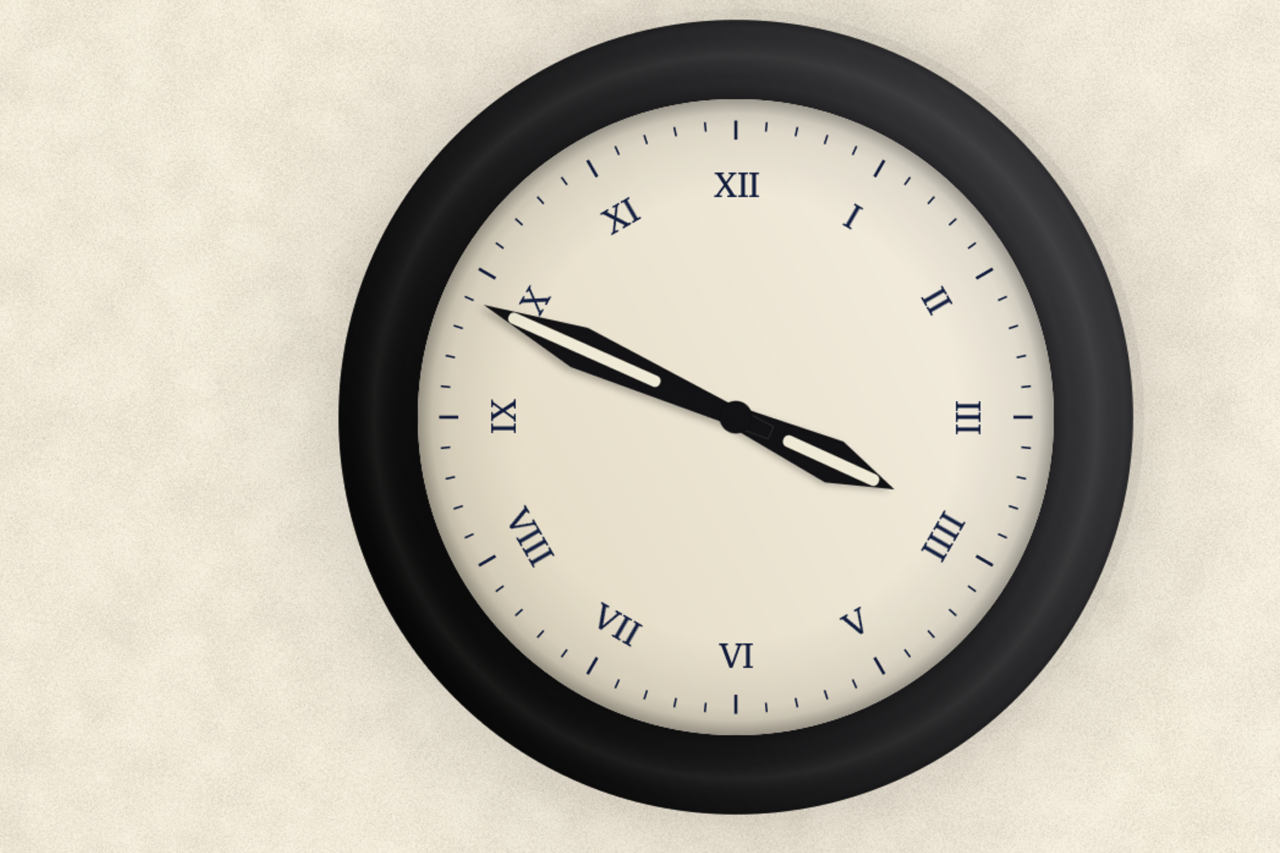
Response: 3:49
